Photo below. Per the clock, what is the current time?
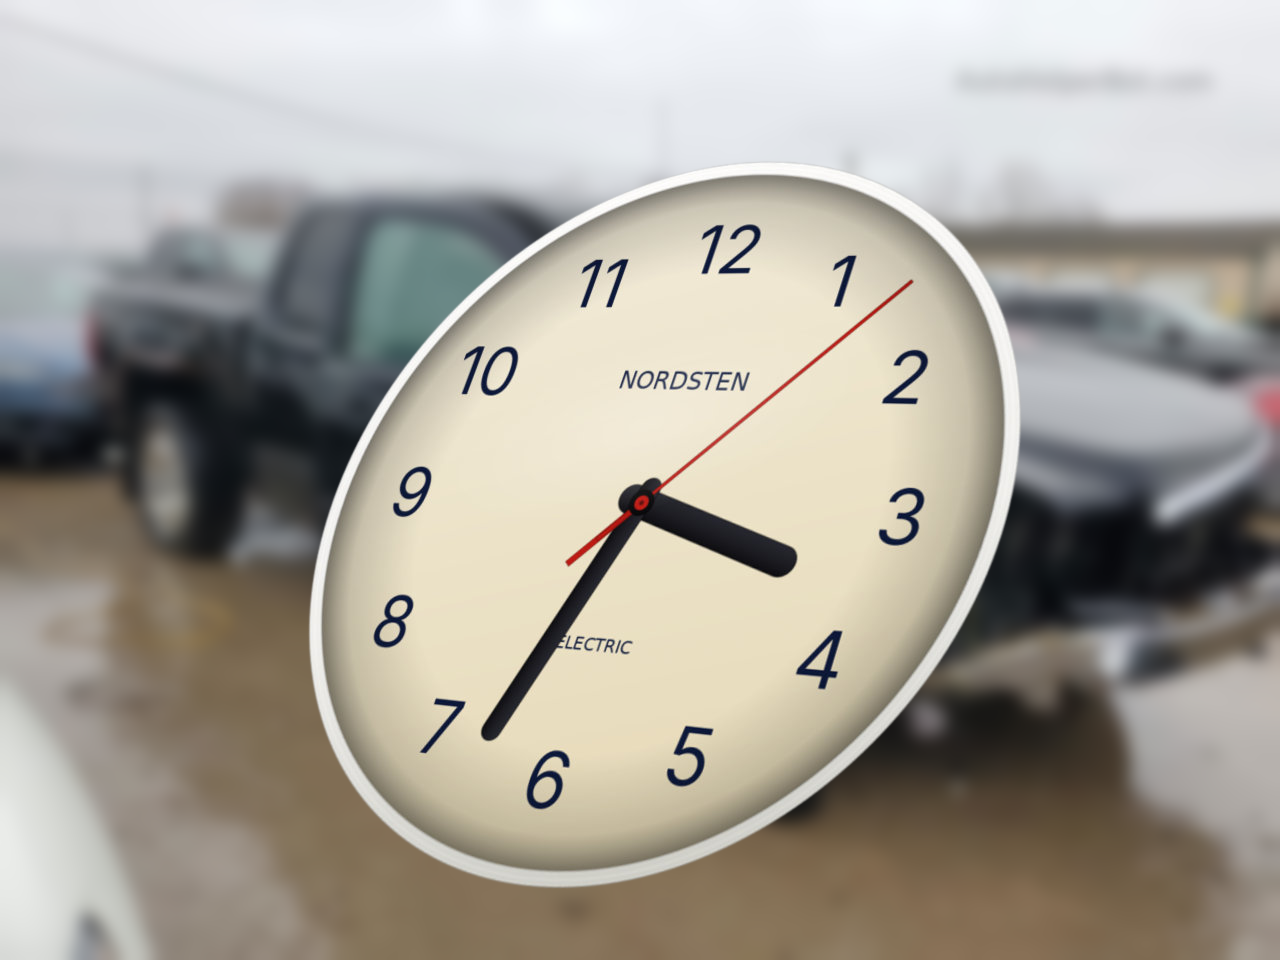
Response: 3:33:07
